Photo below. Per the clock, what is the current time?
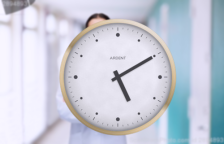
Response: 5:10
